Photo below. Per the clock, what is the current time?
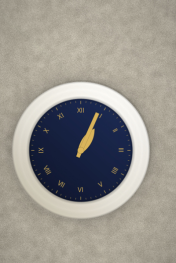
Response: 1:04
